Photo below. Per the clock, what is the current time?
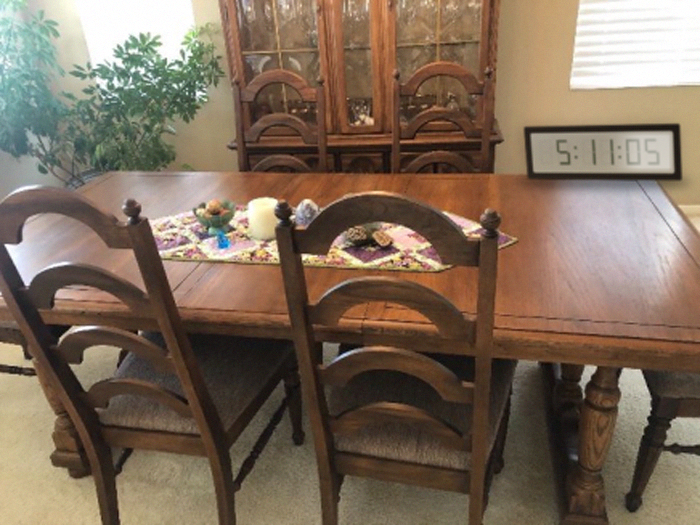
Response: 5:11:05
